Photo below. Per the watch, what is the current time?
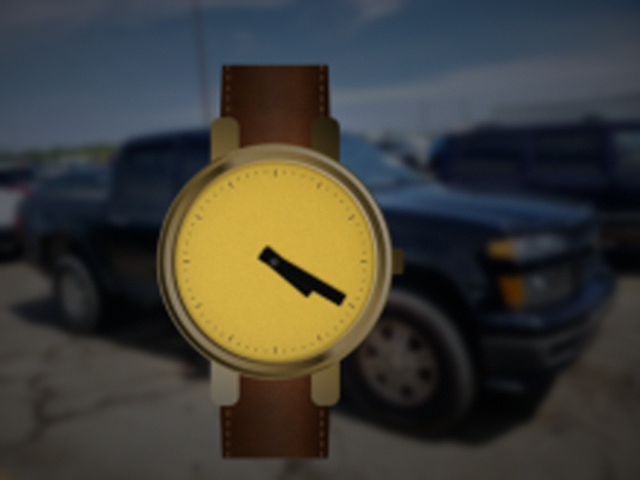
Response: 4:20
